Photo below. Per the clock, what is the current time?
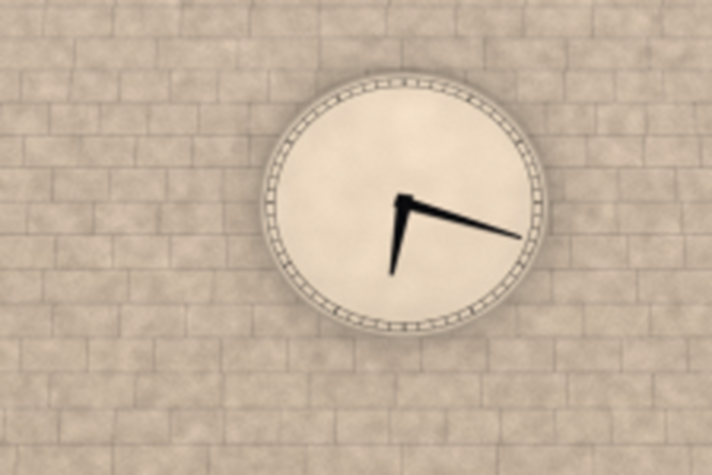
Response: 6:18
